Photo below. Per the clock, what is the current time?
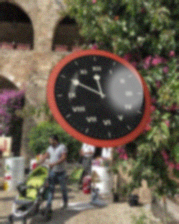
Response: 11:50
